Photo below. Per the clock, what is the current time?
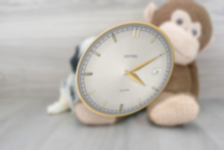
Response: 4:10
